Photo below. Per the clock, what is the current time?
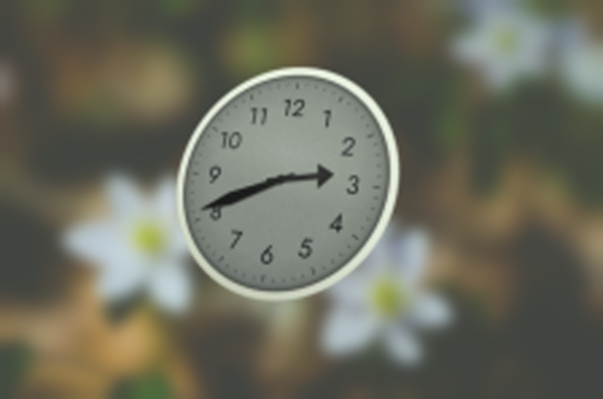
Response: 2:41
